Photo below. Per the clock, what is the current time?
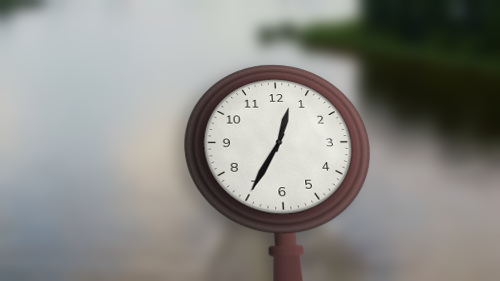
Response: 12:35
